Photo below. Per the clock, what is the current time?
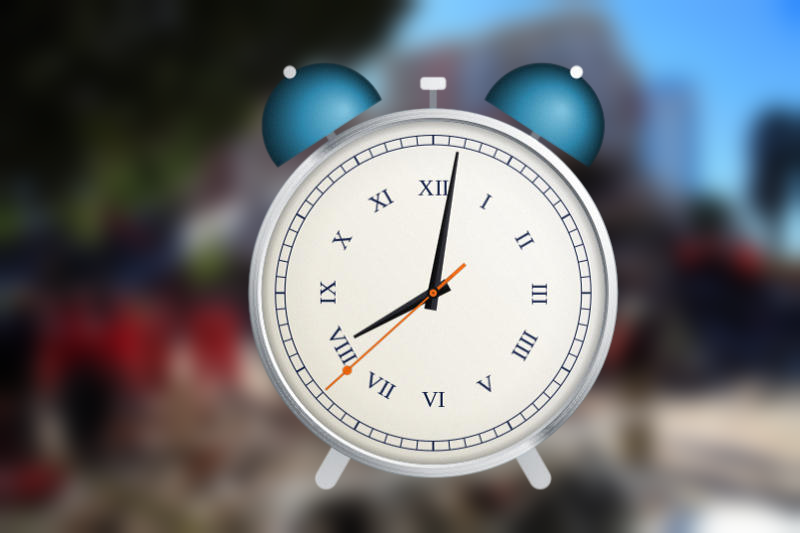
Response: 8:01:38
